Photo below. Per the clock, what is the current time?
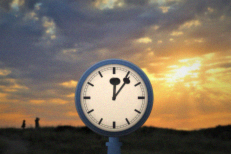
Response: 12:06
